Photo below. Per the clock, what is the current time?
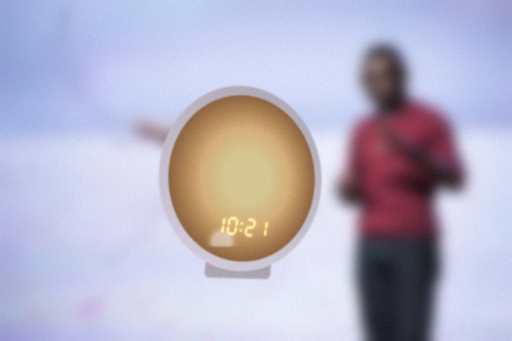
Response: 10:21
